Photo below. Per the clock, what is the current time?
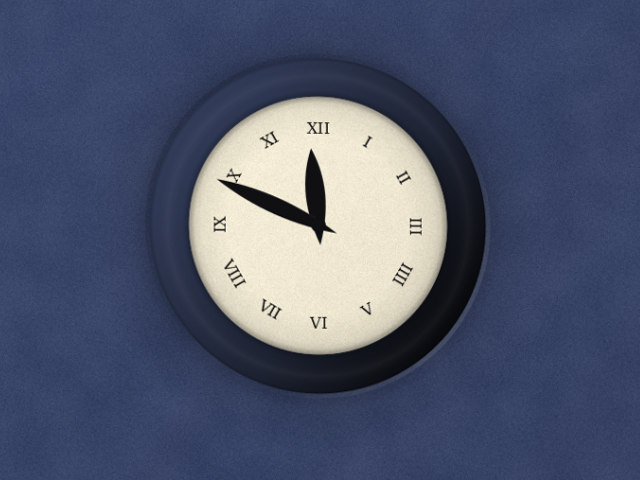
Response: 11:49
